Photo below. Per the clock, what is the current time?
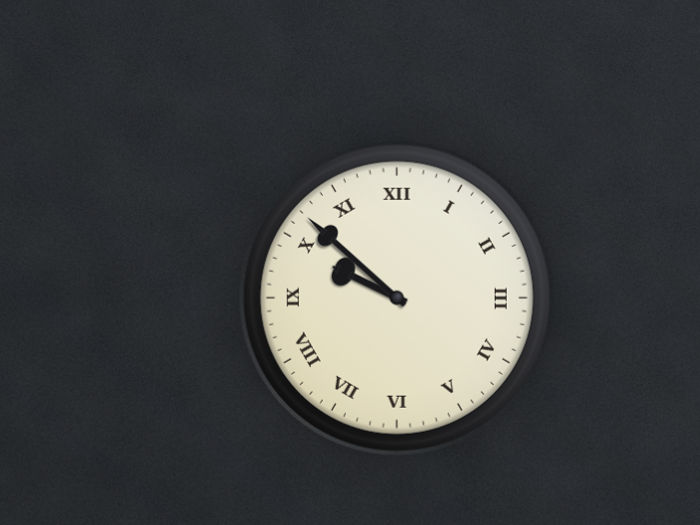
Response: 9:52
